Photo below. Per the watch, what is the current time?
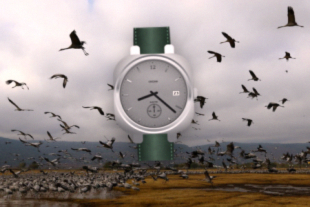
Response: 8:22
